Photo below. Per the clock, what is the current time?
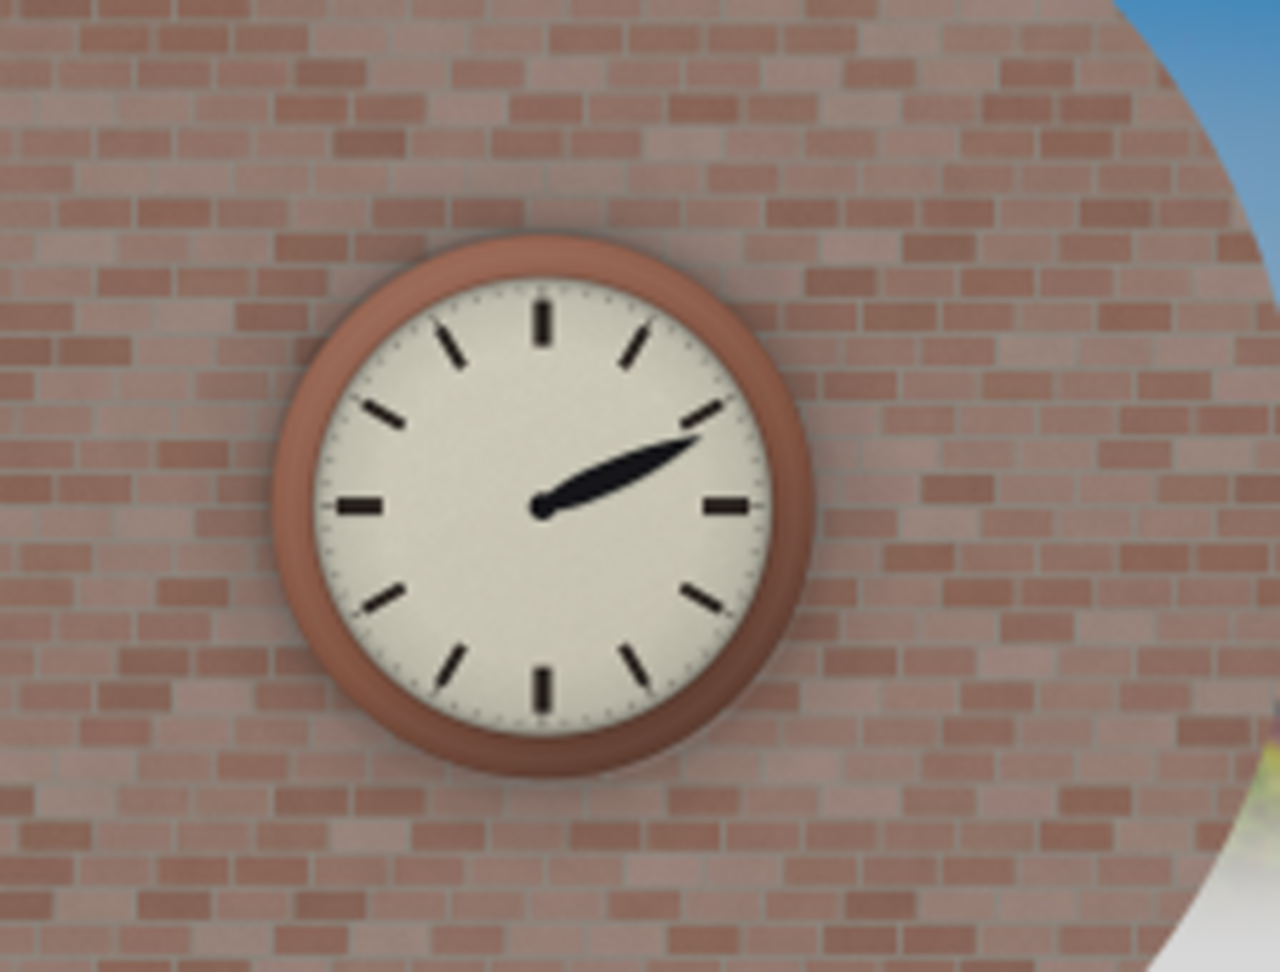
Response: 2:11
